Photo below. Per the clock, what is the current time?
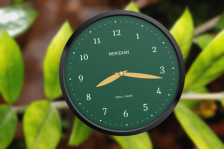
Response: 8:17
